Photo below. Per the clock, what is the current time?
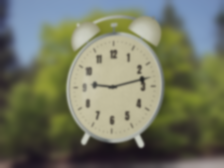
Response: 9:13
